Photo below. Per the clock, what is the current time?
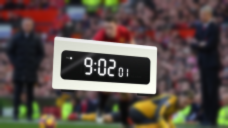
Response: 9:02:01
